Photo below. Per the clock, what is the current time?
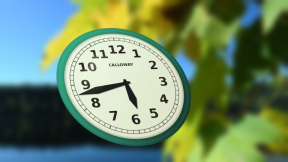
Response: 5:43
